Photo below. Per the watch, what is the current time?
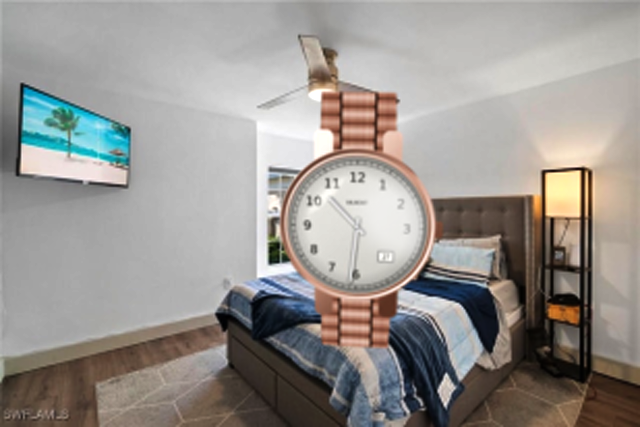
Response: 10:31
